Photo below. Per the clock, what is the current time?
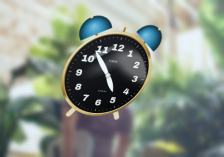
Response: 4:53
